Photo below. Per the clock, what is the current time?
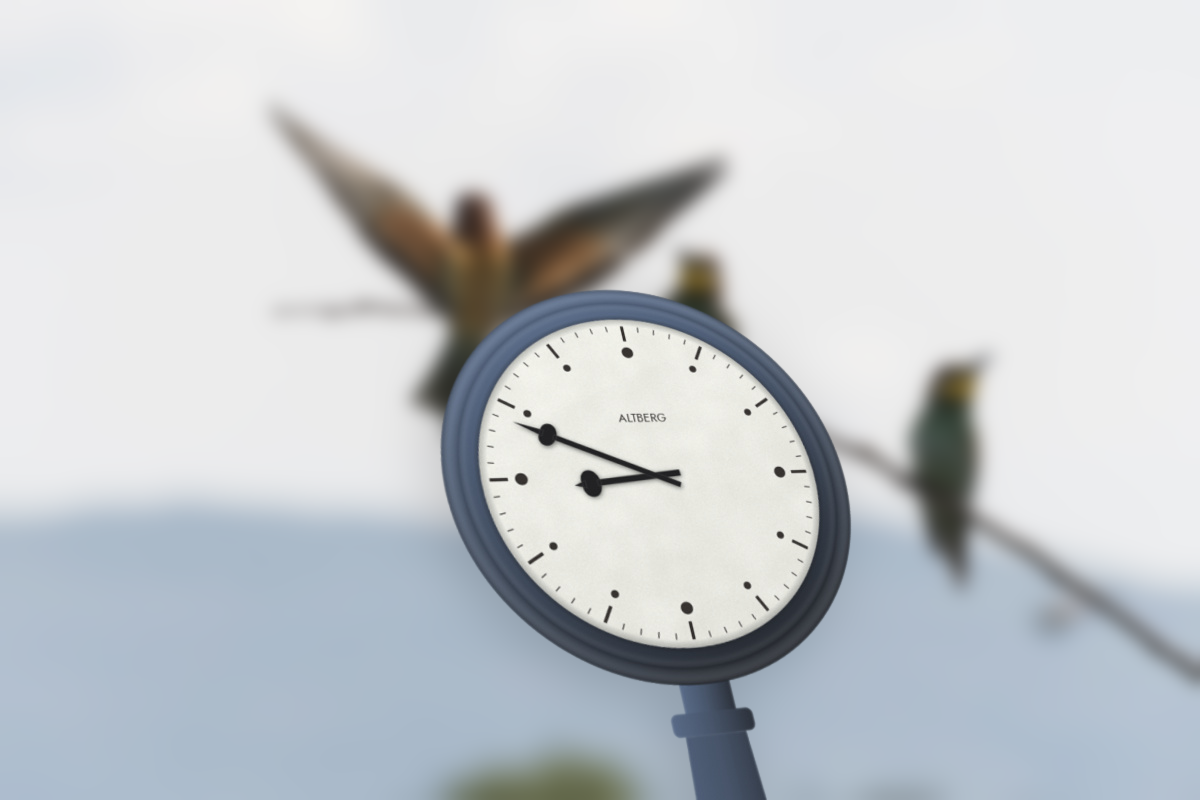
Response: 8:49
